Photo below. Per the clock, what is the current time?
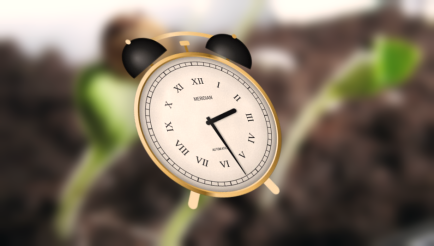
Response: 2:27
